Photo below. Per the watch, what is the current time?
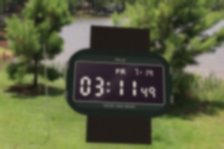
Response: 3:11:49
